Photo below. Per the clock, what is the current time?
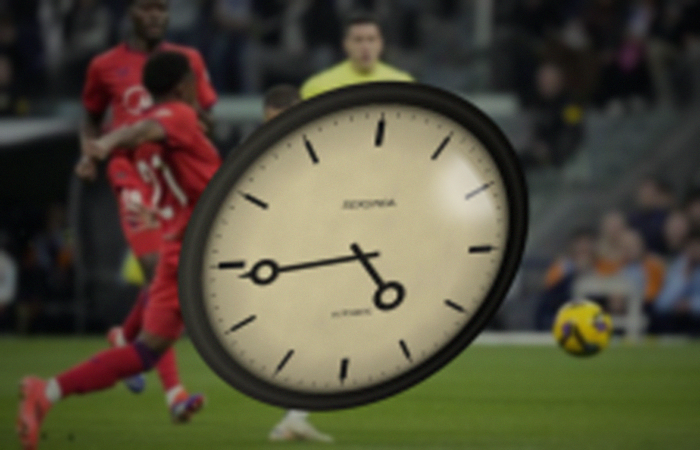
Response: 4:44
